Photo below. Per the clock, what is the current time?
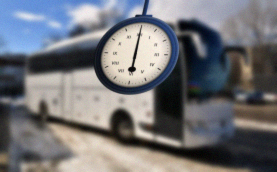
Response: 6:00
